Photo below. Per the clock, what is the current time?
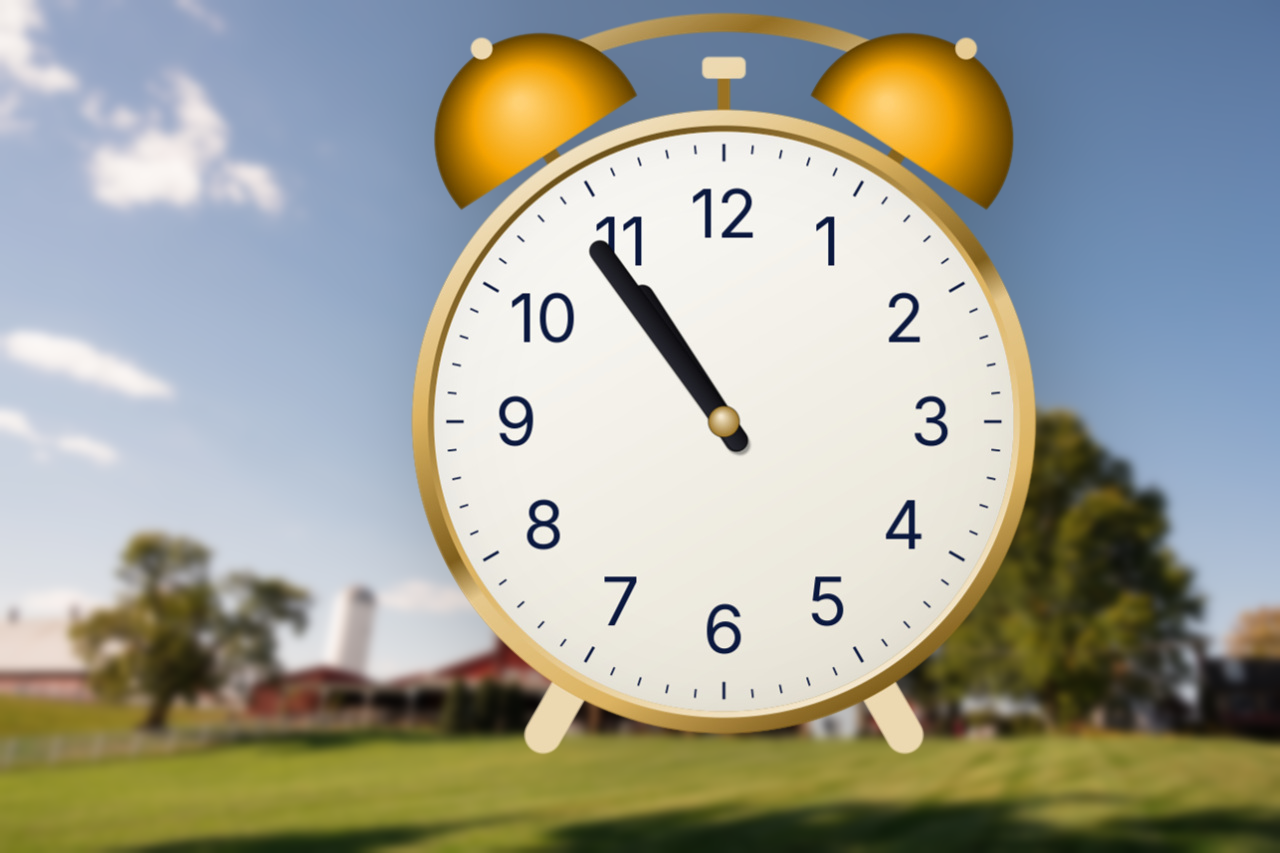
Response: 10:54
